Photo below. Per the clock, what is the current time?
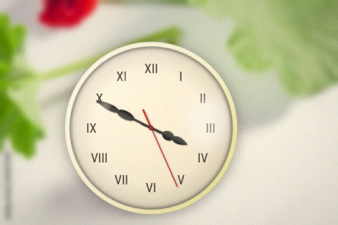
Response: 3:49:26
